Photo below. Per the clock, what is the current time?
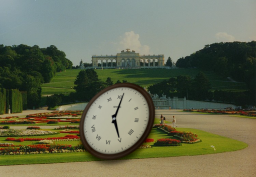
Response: 5:01
